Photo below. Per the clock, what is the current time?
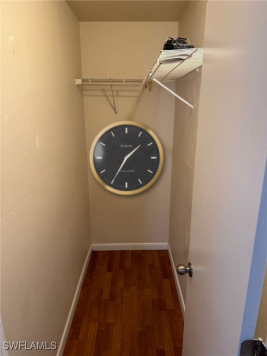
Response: 1:35
